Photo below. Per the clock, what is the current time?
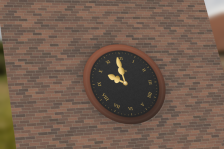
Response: 9:59
